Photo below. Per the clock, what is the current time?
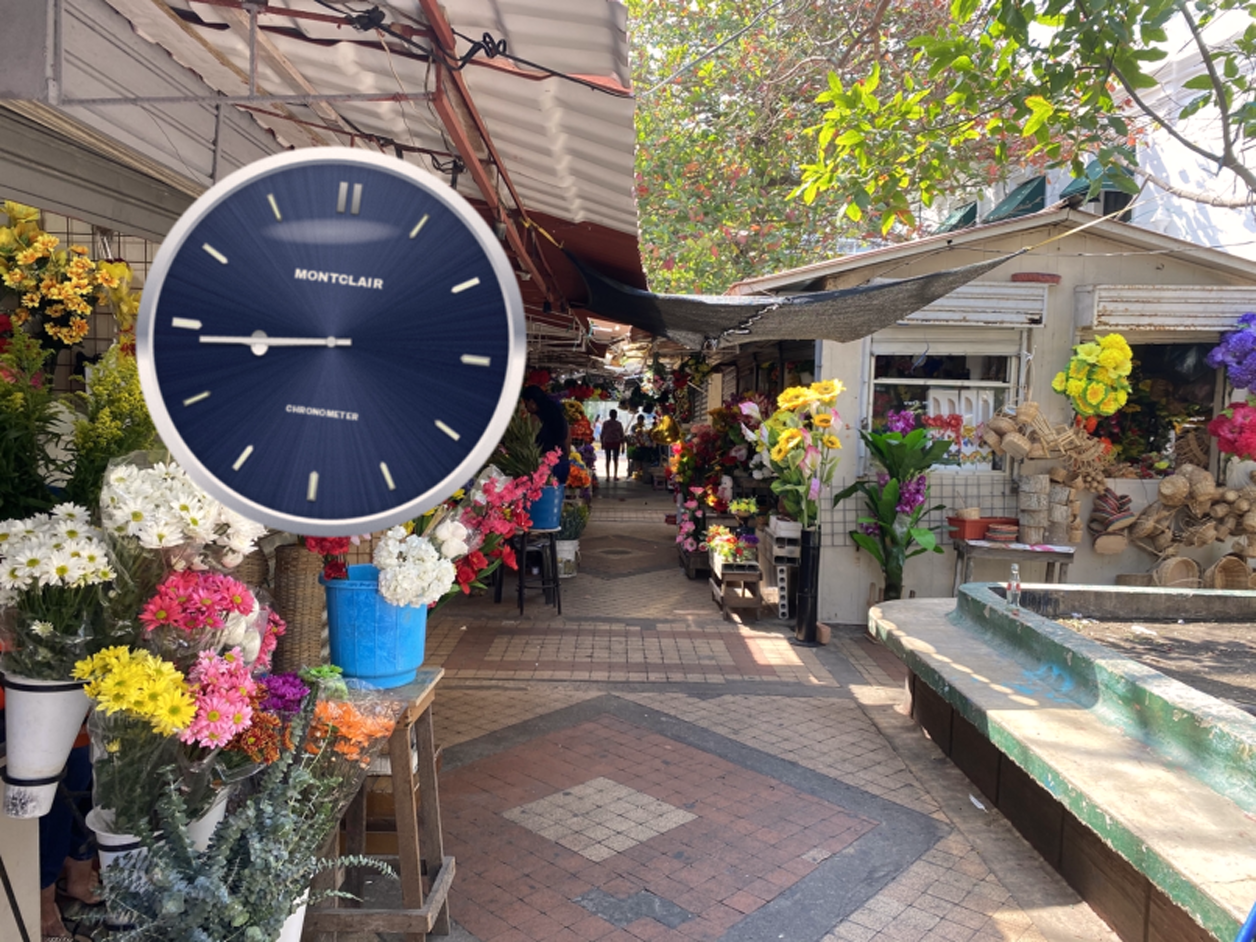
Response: 8:44
